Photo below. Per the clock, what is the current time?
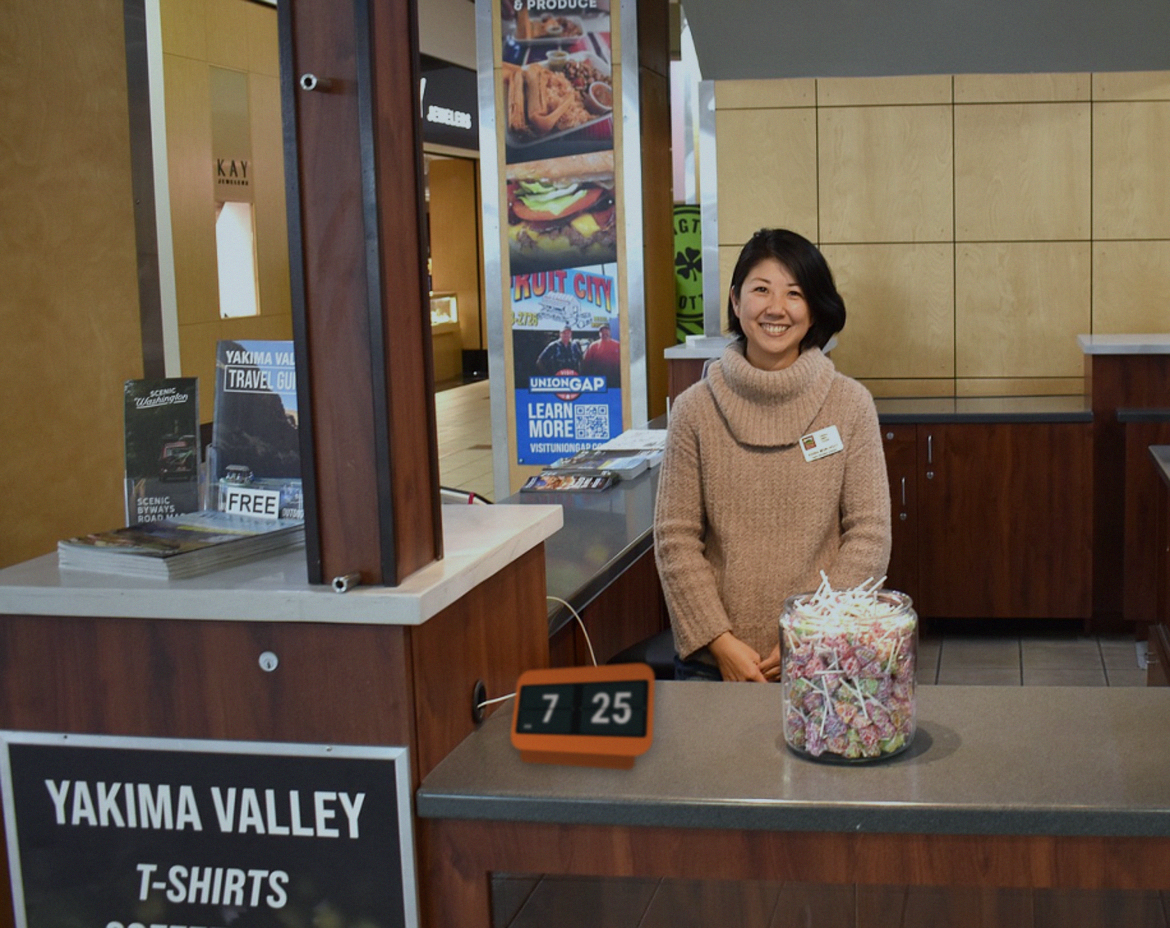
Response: 7:25
